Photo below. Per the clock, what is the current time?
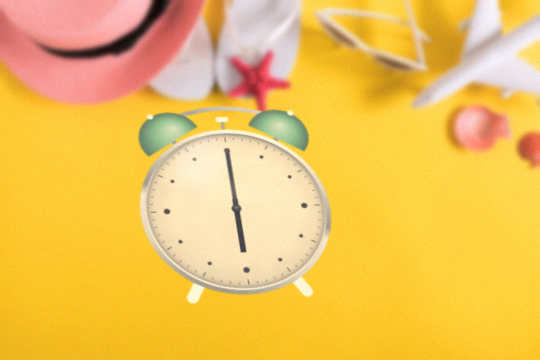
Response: 6:00
